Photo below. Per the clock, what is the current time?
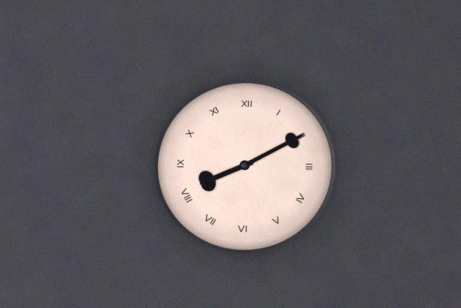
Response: 8:10
